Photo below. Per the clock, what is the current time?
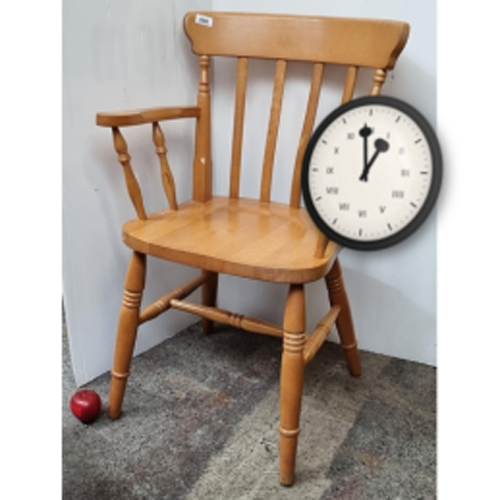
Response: 12:59
